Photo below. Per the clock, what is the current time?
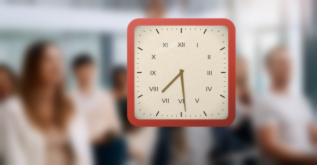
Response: 7:29
